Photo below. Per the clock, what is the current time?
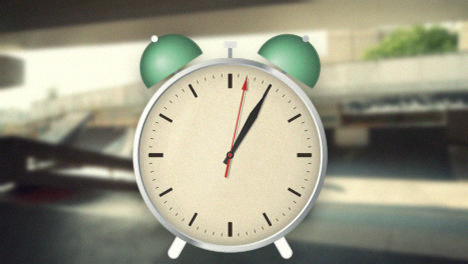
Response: 1:05:02
